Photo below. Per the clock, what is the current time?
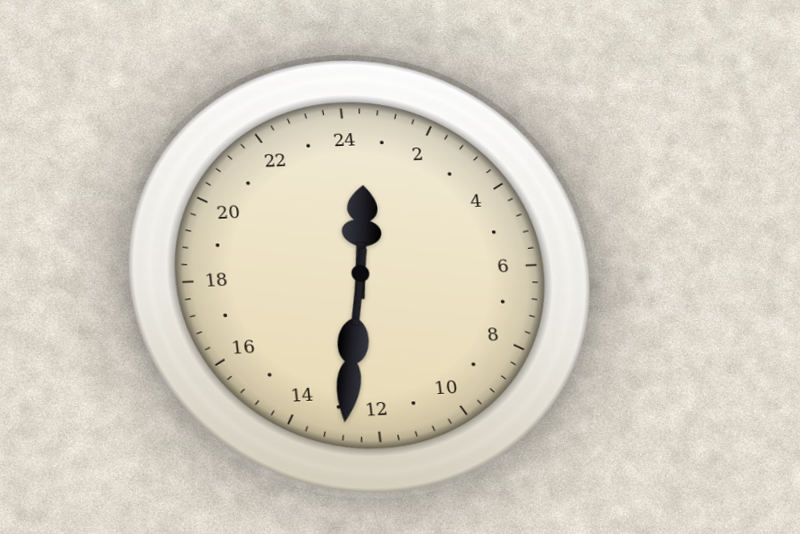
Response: 0:32
